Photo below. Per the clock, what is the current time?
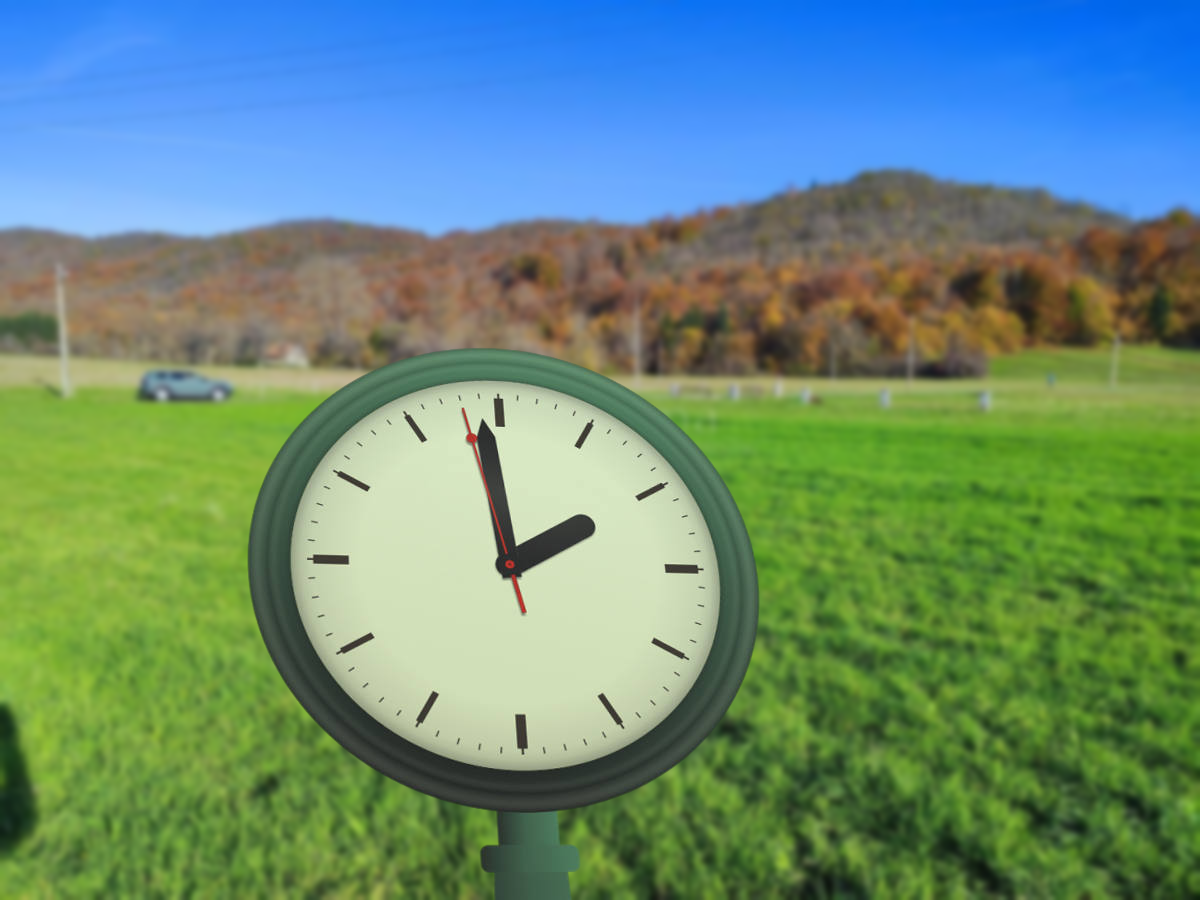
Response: 1:58:58
